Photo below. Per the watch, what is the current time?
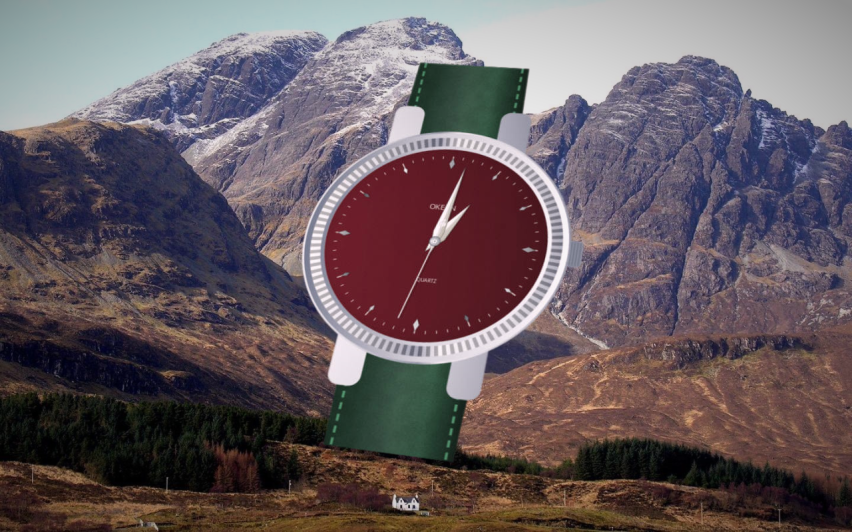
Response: 1:01:32
